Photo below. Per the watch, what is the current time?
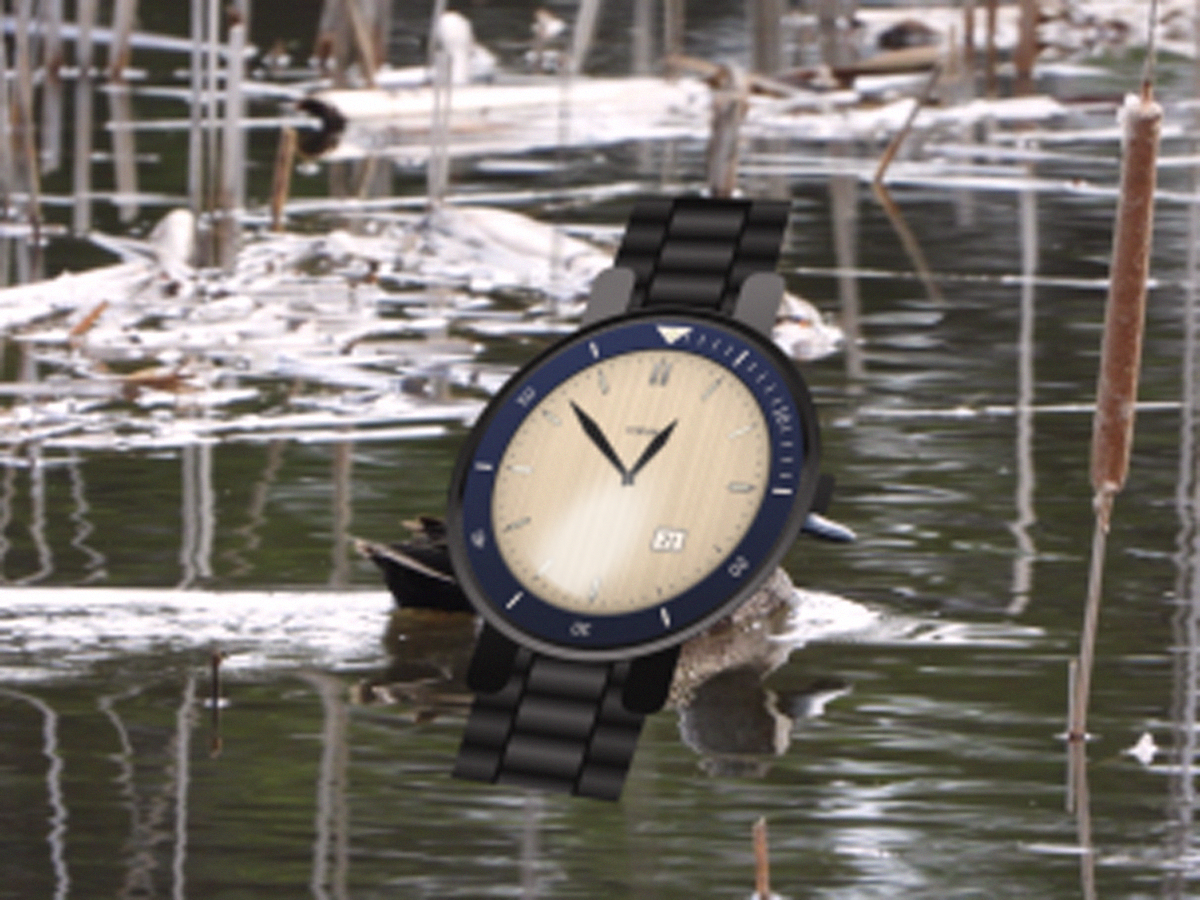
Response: 12:52
